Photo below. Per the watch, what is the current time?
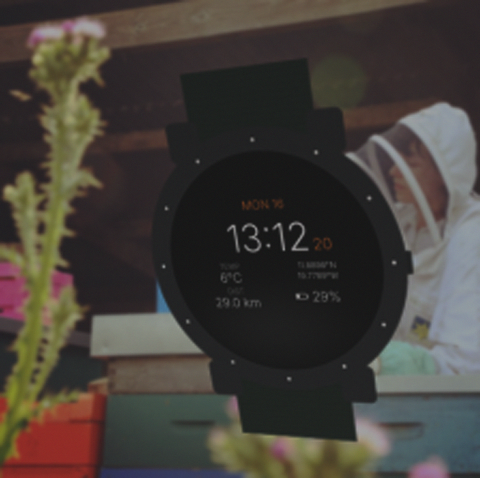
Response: 13:12:20
